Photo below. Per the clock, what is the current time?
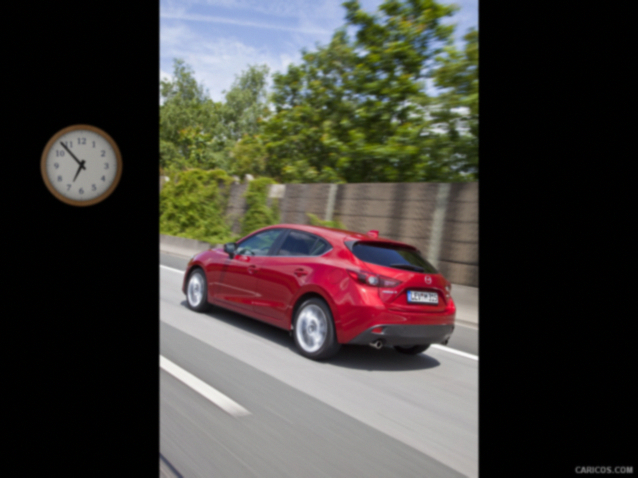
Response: 6:53
